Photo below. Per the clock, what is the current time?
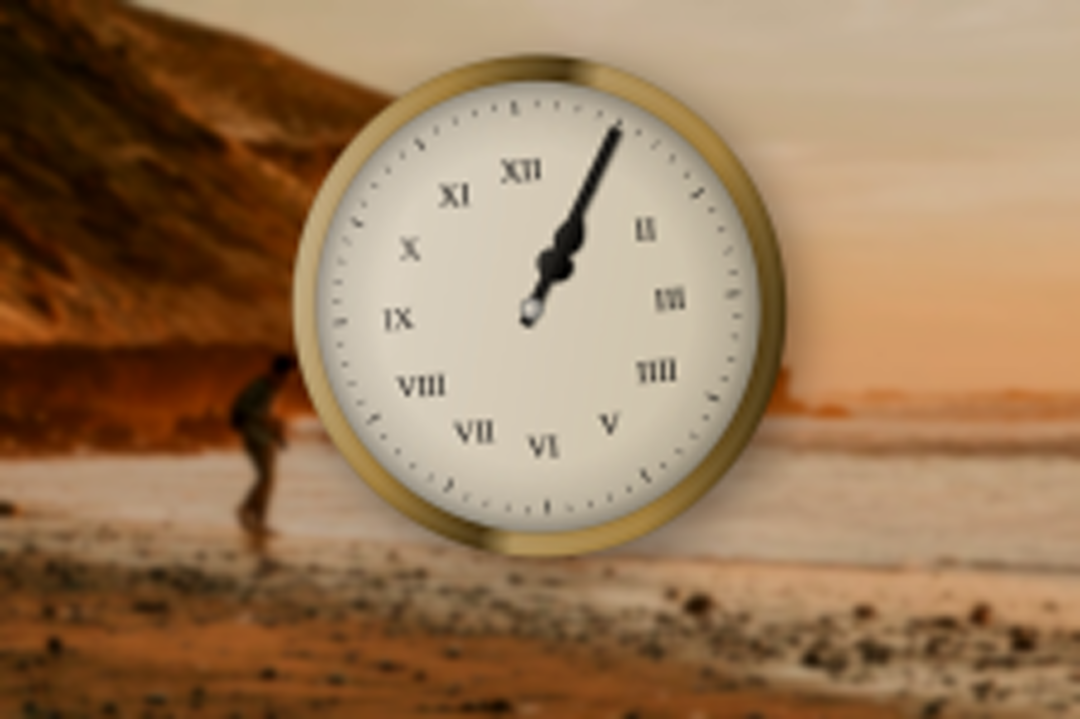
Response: 1:05
